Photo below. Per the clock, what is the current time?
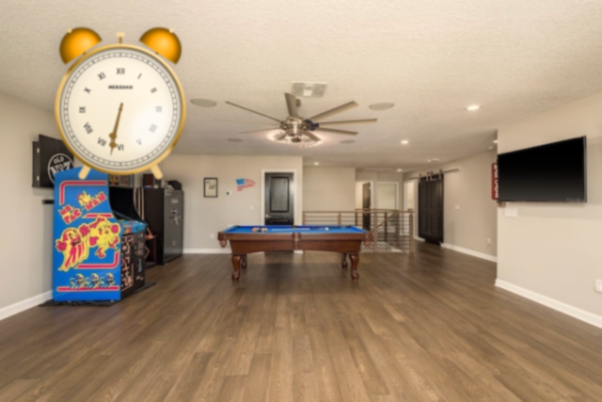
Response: 6:32
